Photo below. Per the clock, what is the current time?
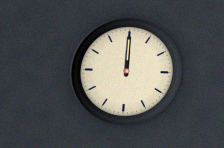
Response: 12:00
